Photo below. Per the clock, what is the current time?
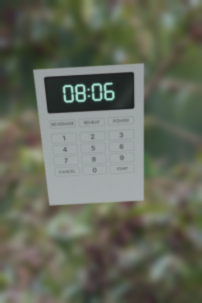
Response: 8:06
